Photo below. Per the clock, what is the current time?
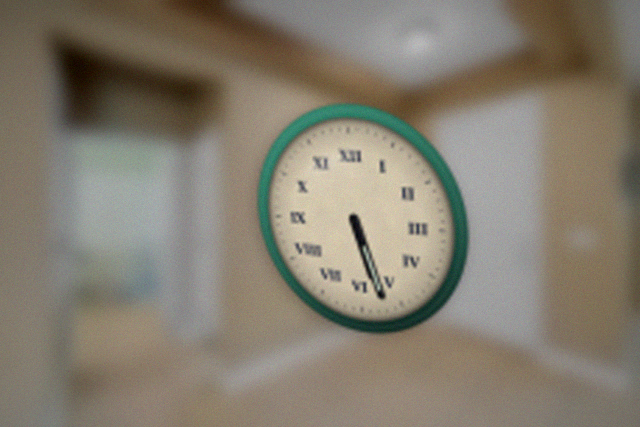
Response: 5:27
